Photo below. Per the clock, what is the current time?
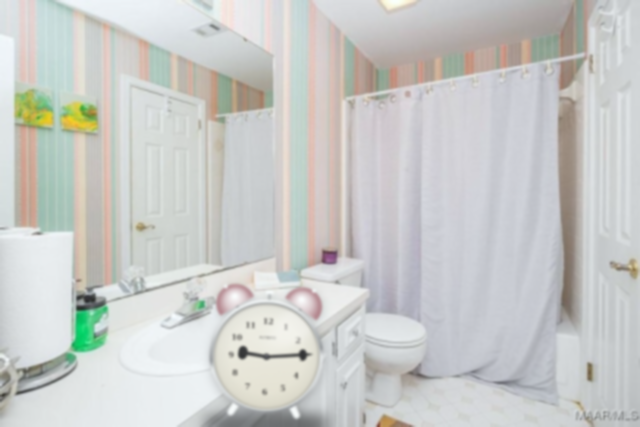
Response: 9:14
